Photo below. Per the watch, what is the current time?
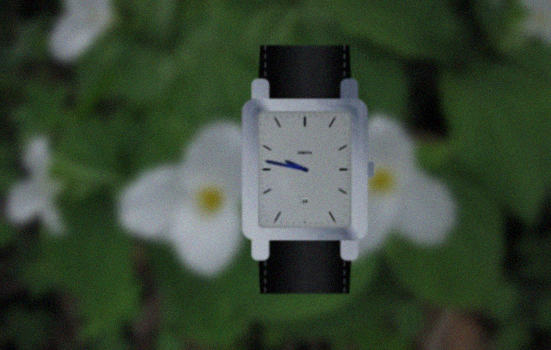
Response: 9:47
